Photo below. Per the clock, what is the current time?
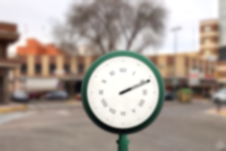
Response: 2:11
